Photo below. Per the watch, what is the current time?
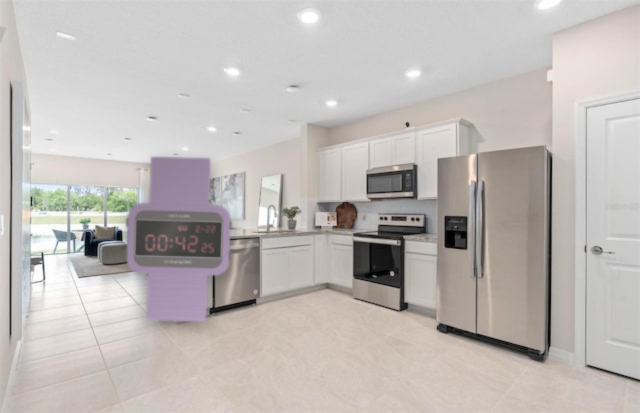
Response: 0:42
